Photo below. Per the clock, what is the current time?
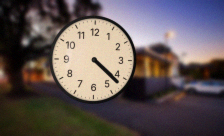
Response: 4:22
